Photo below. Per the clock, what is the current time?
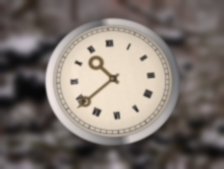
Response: 10:39
